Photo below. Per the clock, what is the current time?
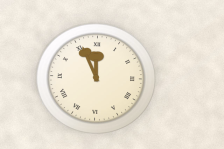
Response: 11:56
